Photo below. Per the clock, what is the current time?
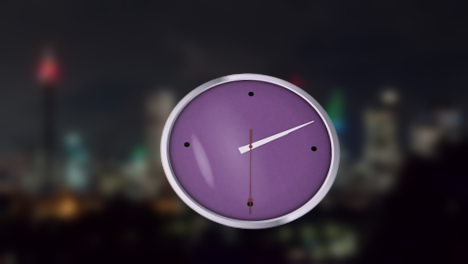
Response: 2:10:30
